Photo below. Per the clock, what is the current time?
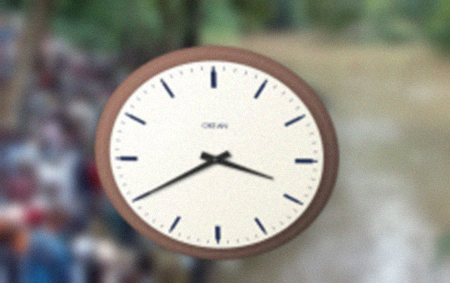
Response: 3:40
